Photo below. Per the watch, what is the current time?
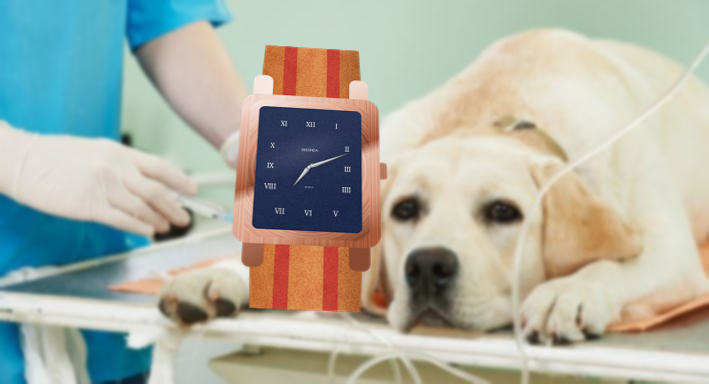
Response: 7:11
